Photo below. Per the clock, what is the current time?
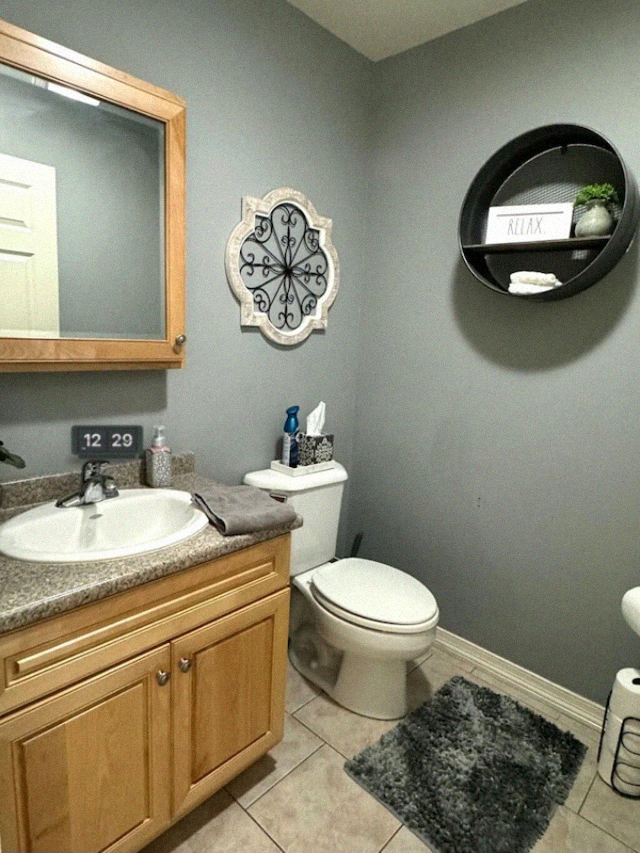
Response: 12:29
